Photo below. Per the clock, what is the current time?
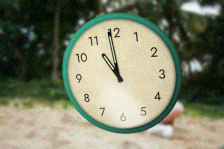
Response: 10:59
